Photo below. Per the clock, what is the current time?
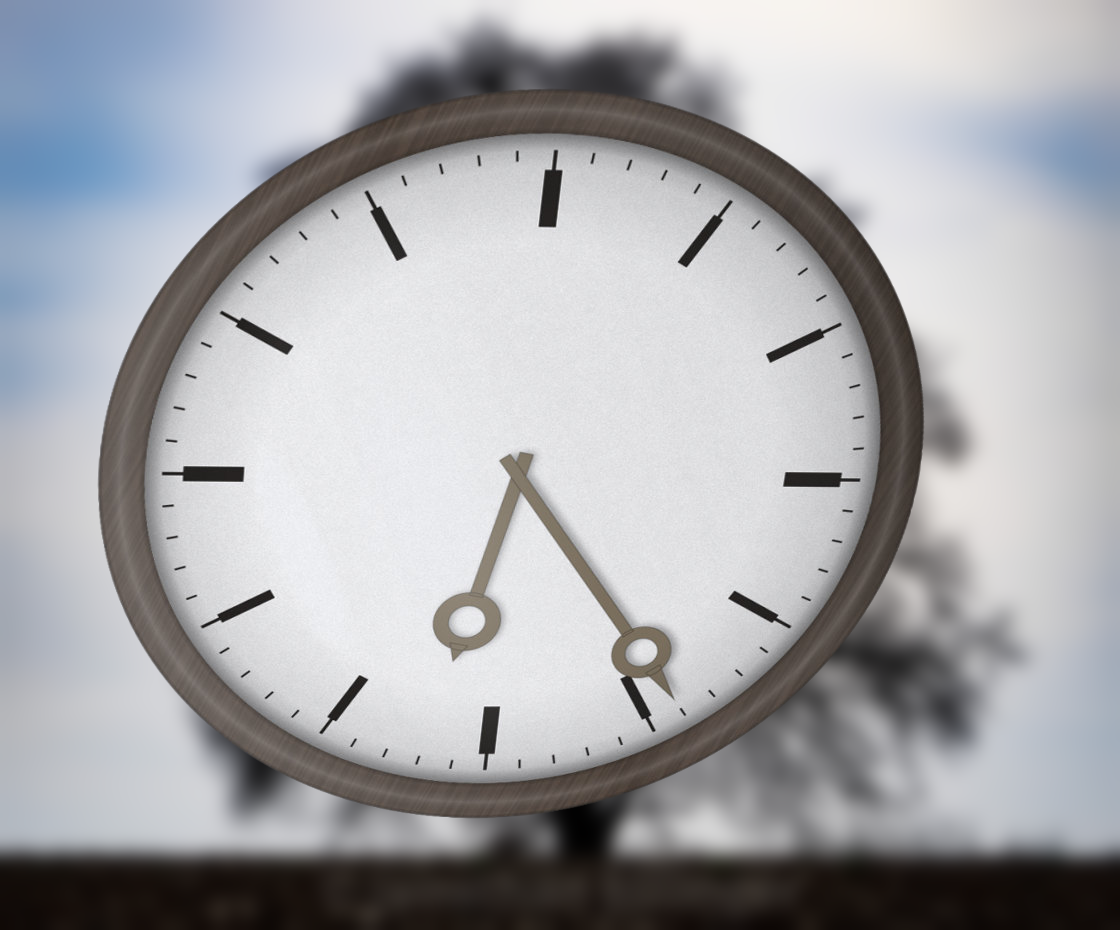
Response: 6:24
